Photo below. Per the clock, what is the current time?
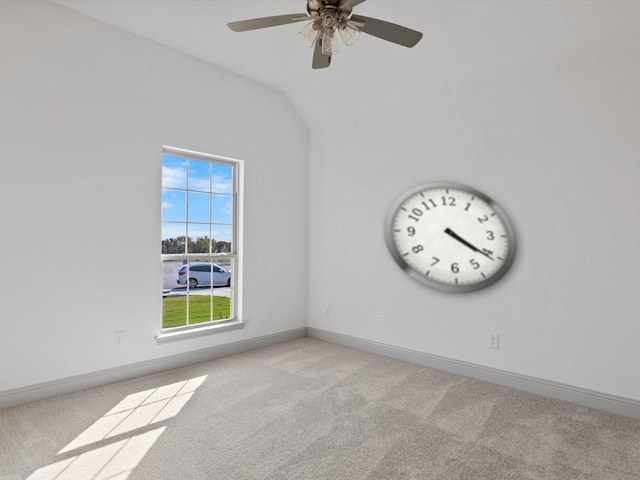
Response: 4:21
